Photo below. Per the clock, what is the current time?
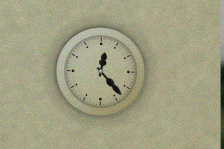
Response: 12:23
